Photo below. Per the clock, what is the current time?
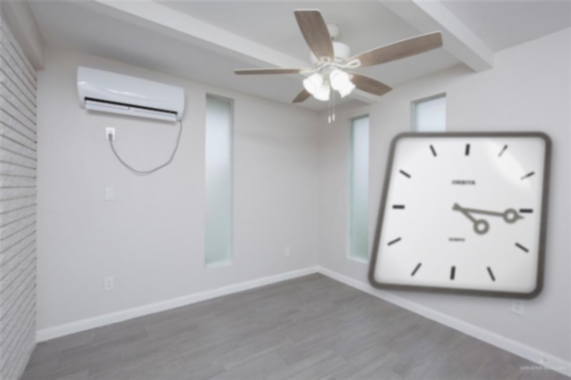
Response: 4:16
